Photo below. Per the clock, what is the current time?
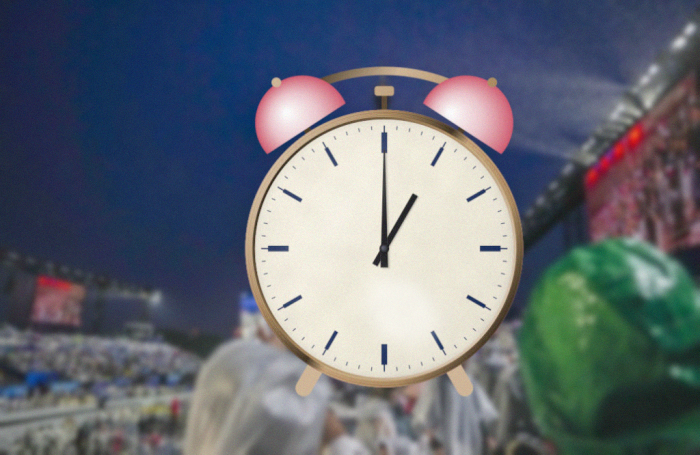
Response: 1:00
